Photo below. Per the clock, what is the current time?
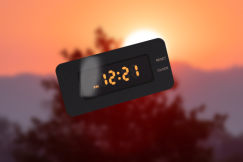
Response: 12:21
